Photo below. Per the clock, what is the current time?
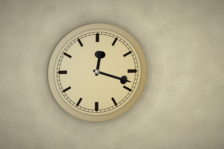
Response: 12:18
